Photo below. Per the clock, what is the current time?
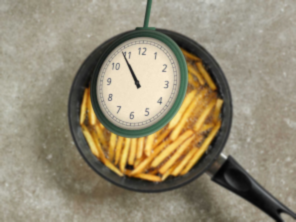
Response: 10:54
